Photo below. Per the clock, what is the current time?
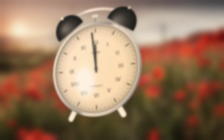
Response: 11:59
